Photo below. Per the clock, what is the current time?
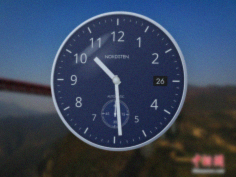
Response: 10:29
